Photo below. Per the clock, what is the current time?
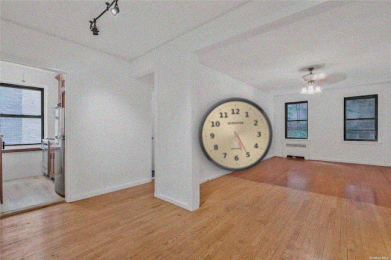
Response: 5:25
